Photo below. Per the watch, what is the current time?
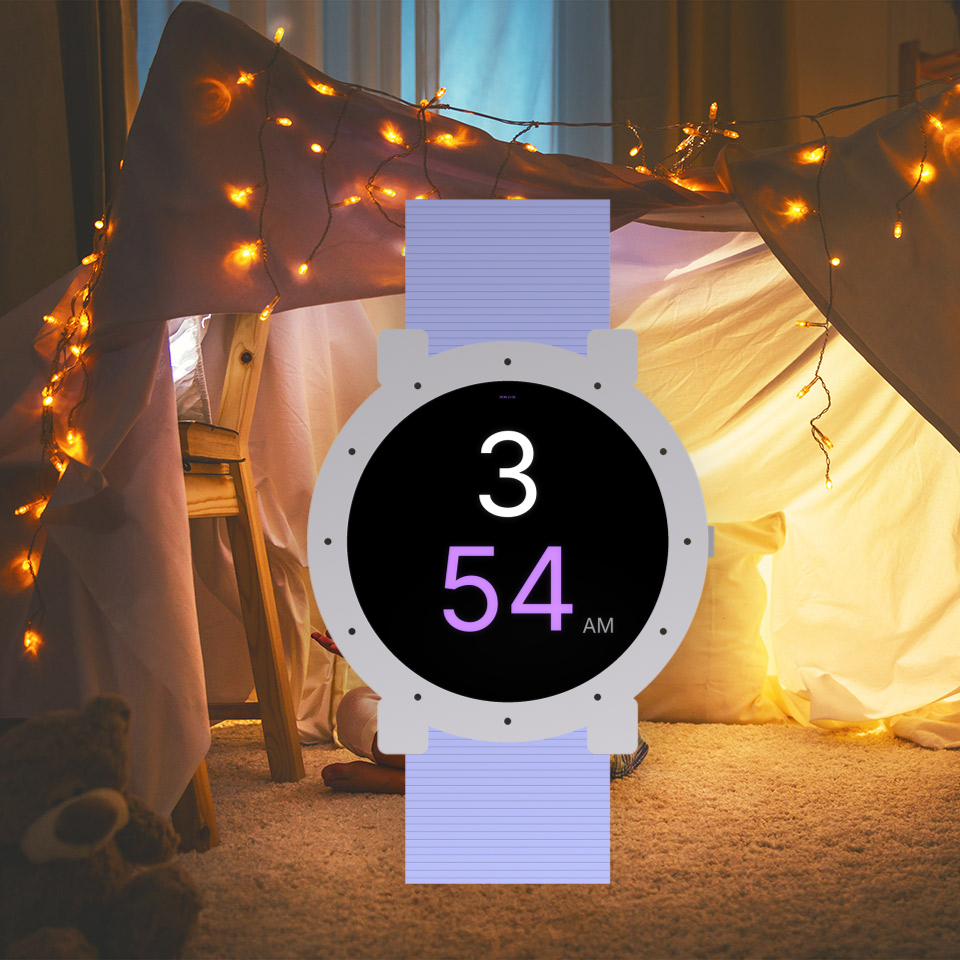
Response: 3:54
